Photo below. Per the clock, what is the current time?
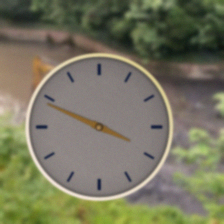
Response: 3:49
